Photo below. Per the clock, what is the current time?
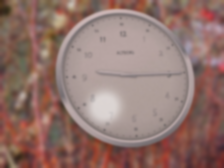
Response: 9:15
